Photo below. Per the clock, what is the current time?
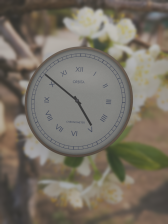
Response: 4:51
